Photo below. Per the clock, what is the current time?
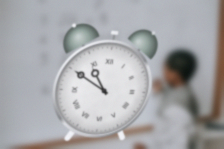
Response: 10:50
